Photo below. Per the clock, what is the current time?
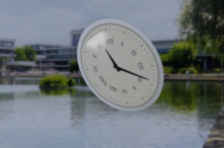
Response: 11:19
